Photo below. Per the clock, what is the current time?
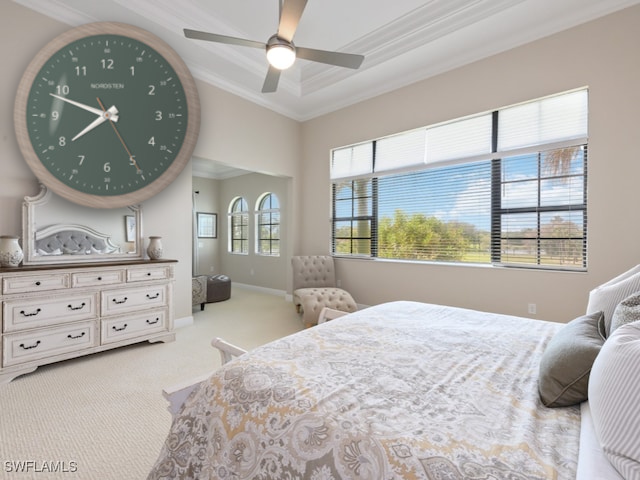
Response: 7:48:25
